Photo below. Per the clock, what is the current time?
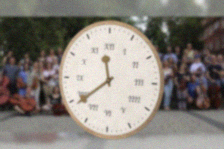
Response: 11:39
